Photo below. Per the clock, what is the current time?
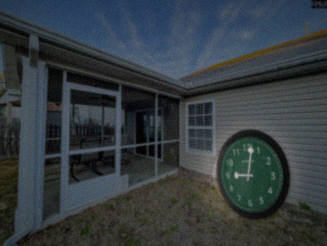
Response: 9:02
